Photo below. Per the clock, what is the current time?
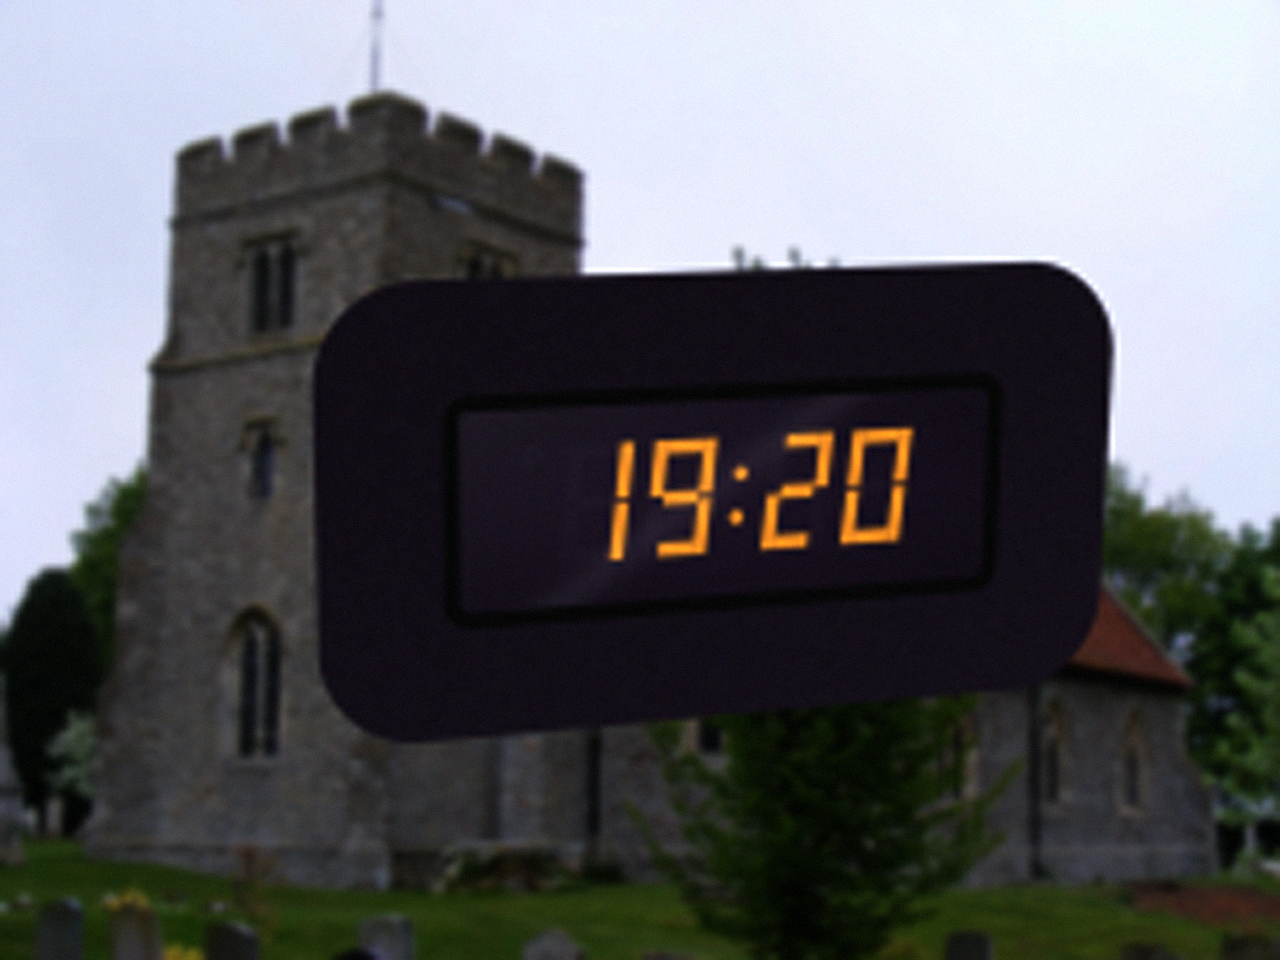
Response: 19:20
